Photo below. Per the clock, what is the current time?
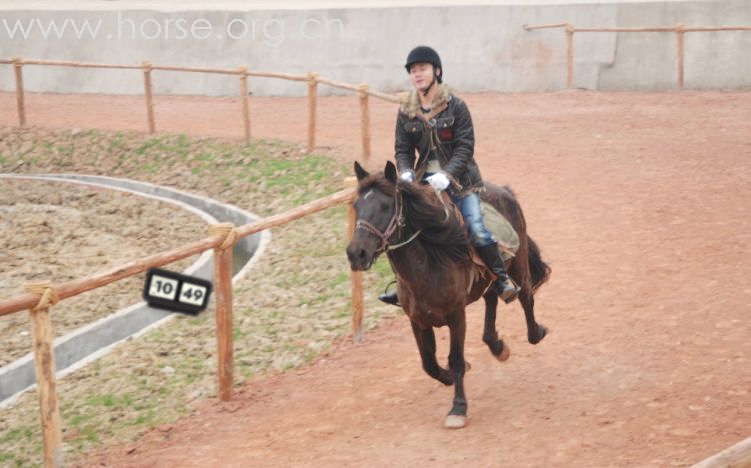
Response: 10:49
